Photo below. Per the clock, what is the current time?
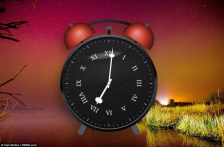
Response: 7:01
